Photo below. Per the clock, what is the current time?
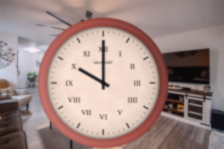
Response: 10:00
